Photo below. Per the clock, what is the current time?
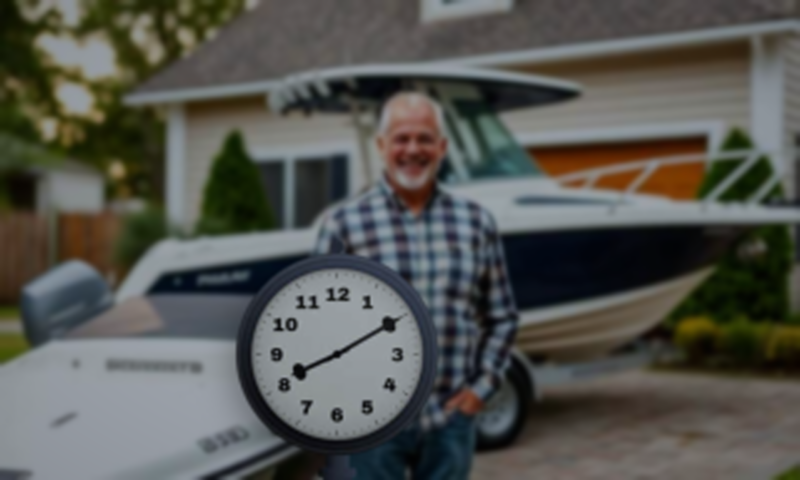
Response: 8:10
